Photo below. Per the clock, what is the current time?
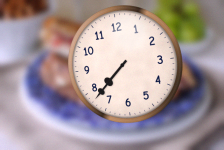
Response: 7:38
